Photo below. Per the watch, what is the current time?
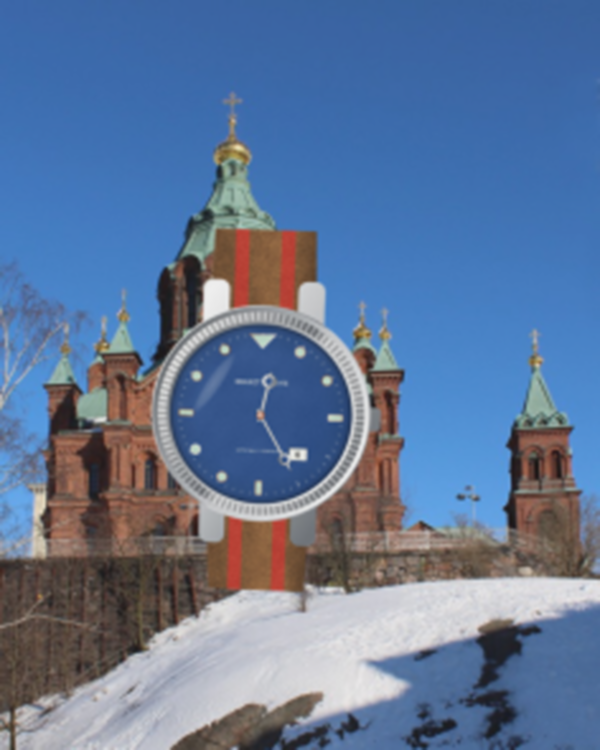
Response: 12:25
